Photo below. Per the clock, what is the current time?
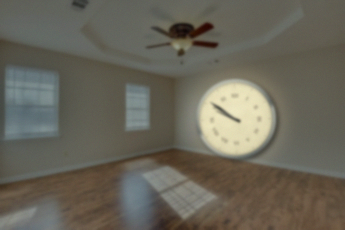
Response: 9:51
